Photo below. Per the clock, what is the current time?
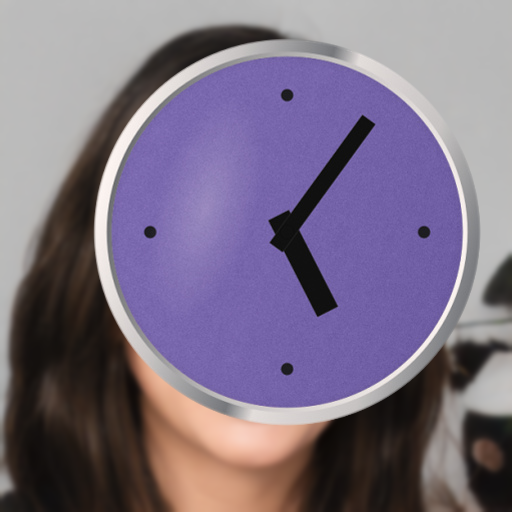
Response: 5:06
